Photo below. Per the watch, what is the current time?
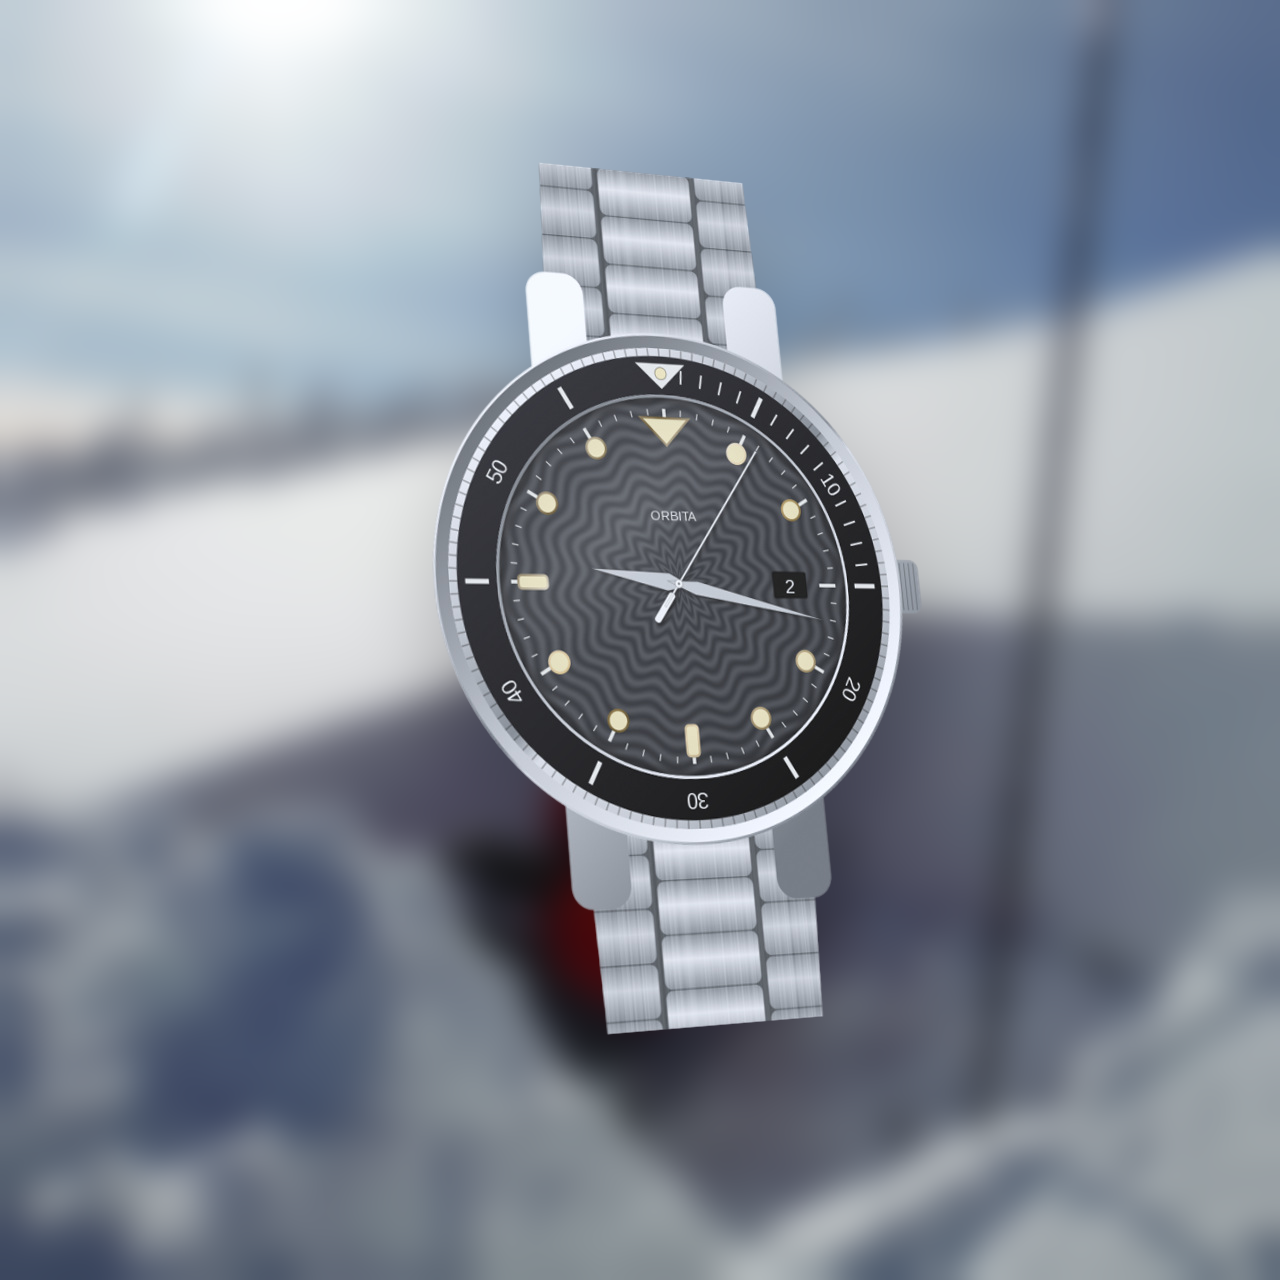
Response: 9:17:06
